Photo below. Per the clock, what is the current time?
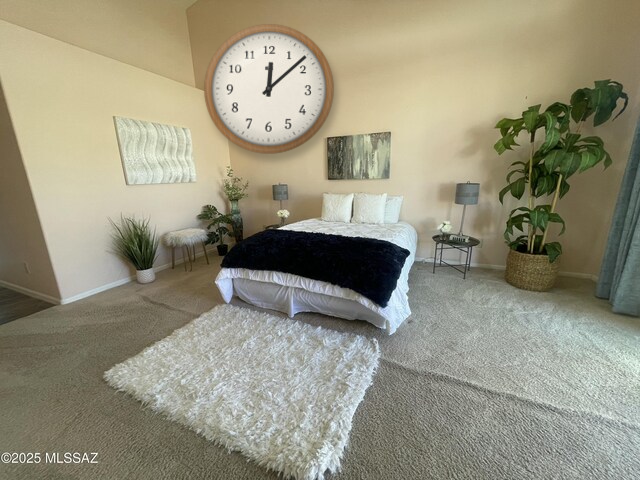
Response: 12:08
